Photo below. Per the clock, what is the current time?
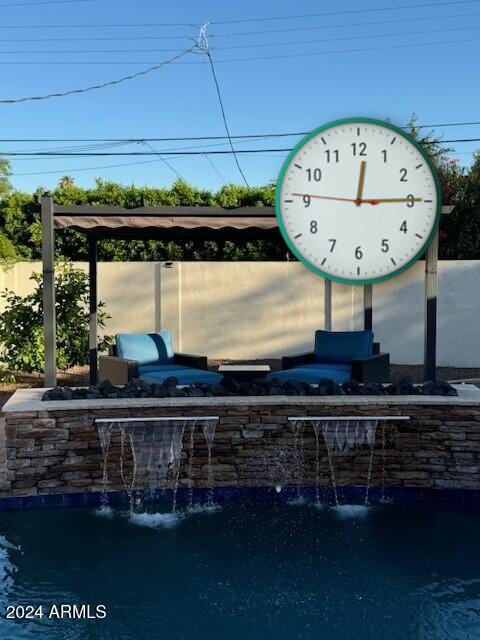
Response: 12:14:46
